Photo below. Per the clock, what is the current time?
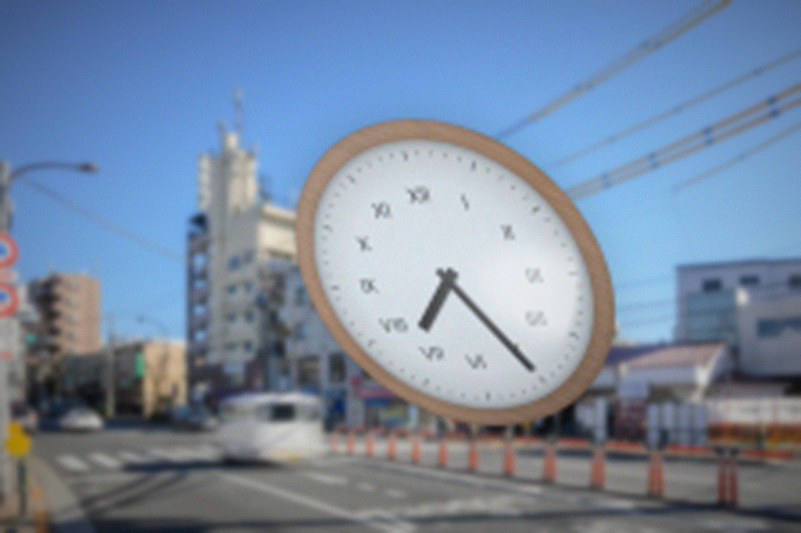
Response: 7:25
